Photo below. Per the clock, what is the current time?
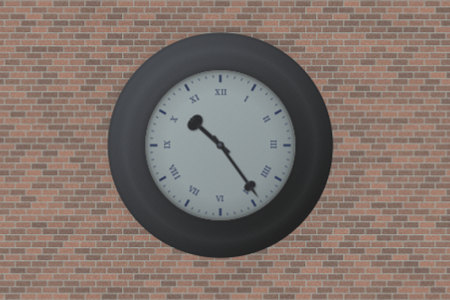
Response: 10:24
